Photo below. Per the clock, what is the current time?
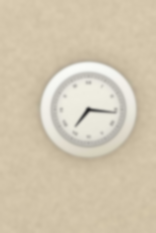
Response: 7:16
